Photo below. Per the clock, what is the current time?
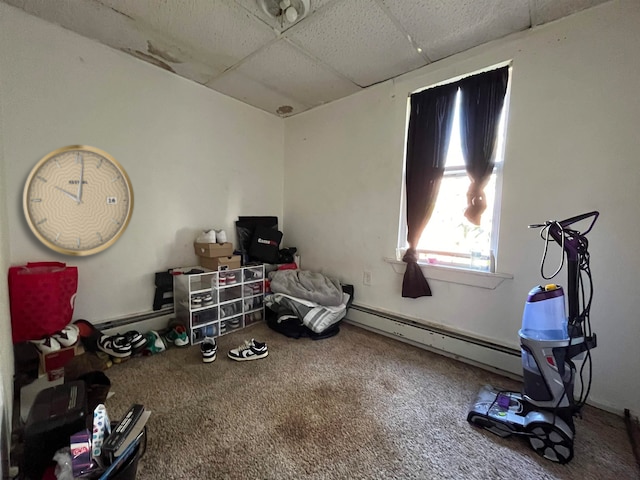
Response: 10:01
